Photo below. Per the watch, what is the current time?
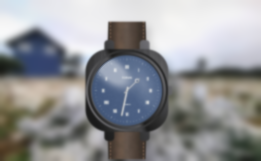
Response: 1:32
